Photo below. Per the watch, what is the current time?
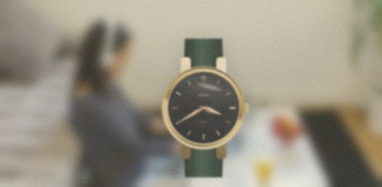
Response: 3:40
